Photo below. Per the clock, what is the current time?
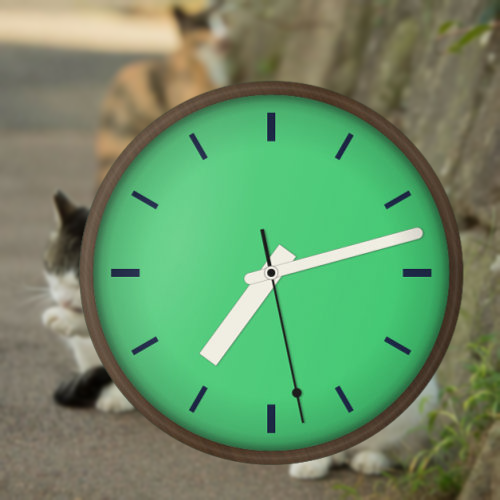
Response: 7:12:28
